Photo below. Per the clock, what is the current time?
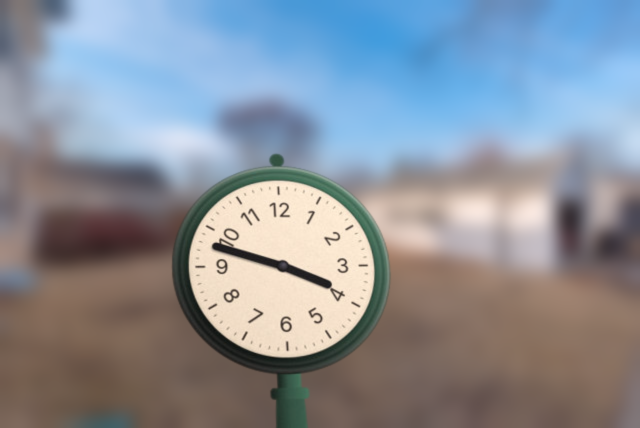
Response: 3:48
